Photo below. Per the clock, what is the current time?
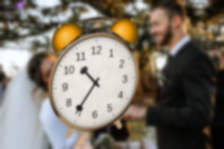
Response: 10:36
